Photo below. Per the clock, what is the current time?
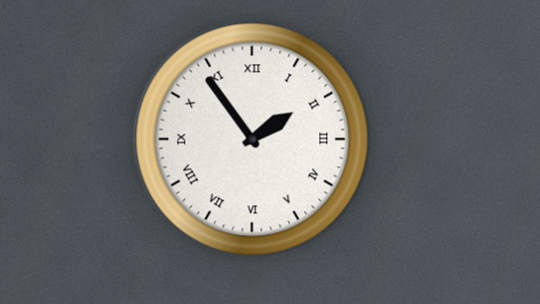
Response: 1:54
